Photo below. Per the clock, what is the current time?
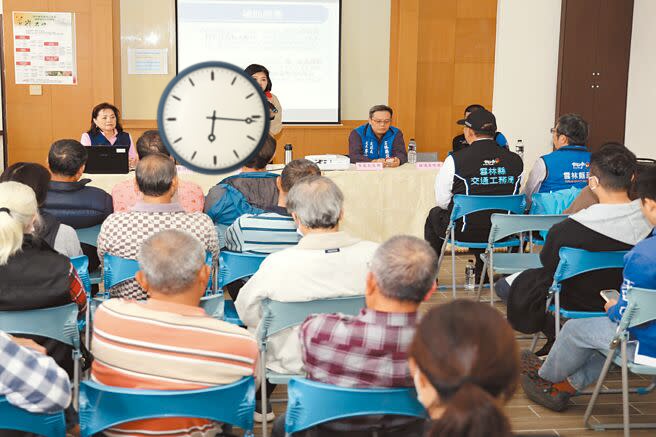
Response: 6:16
